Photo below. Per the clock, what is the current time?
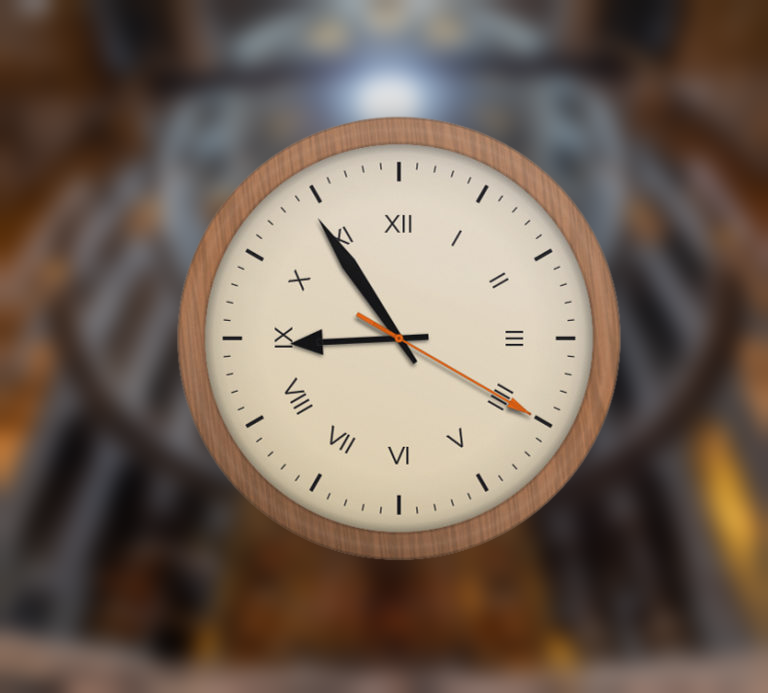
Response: 8:54:20
